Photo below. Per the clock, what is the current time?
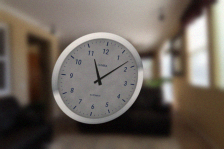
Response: 11:08
